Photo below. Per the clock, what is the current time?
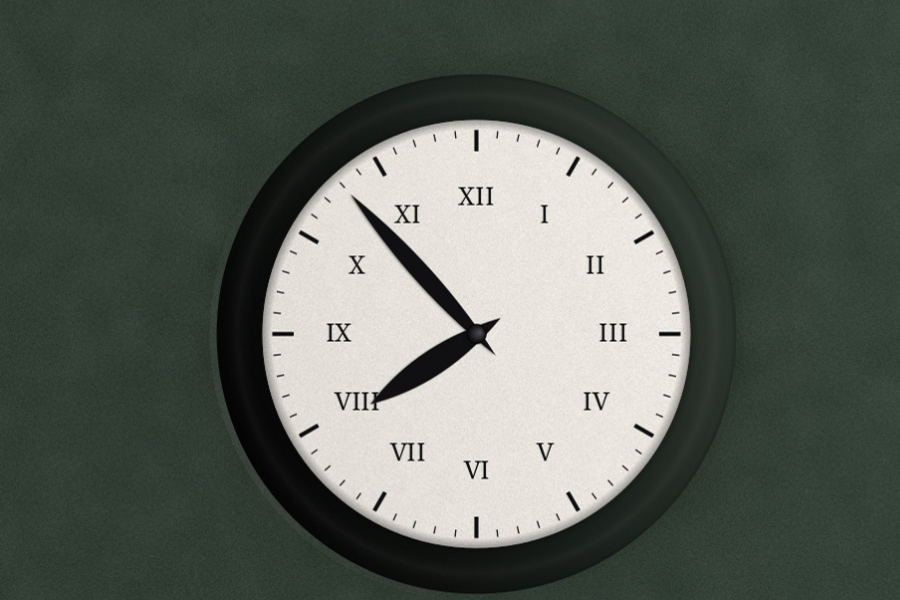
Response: 7:53
